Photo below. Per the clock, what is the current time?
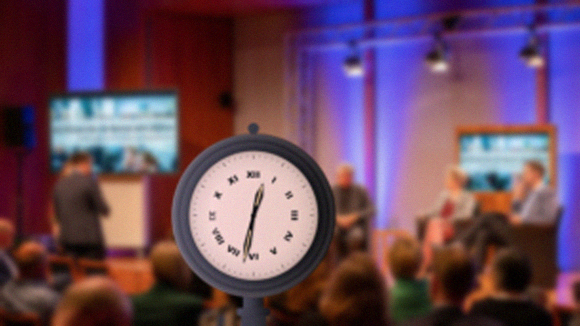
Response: 12:32
